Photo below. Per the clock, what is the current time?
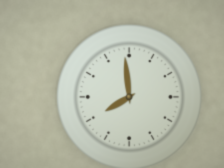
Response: 7:59
